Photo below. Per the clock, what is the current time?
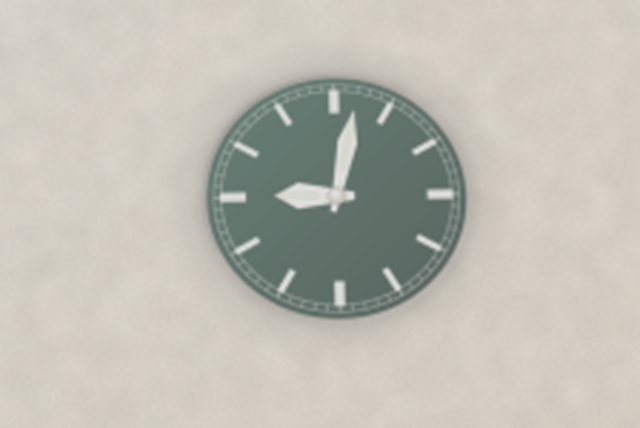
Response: 9:02
